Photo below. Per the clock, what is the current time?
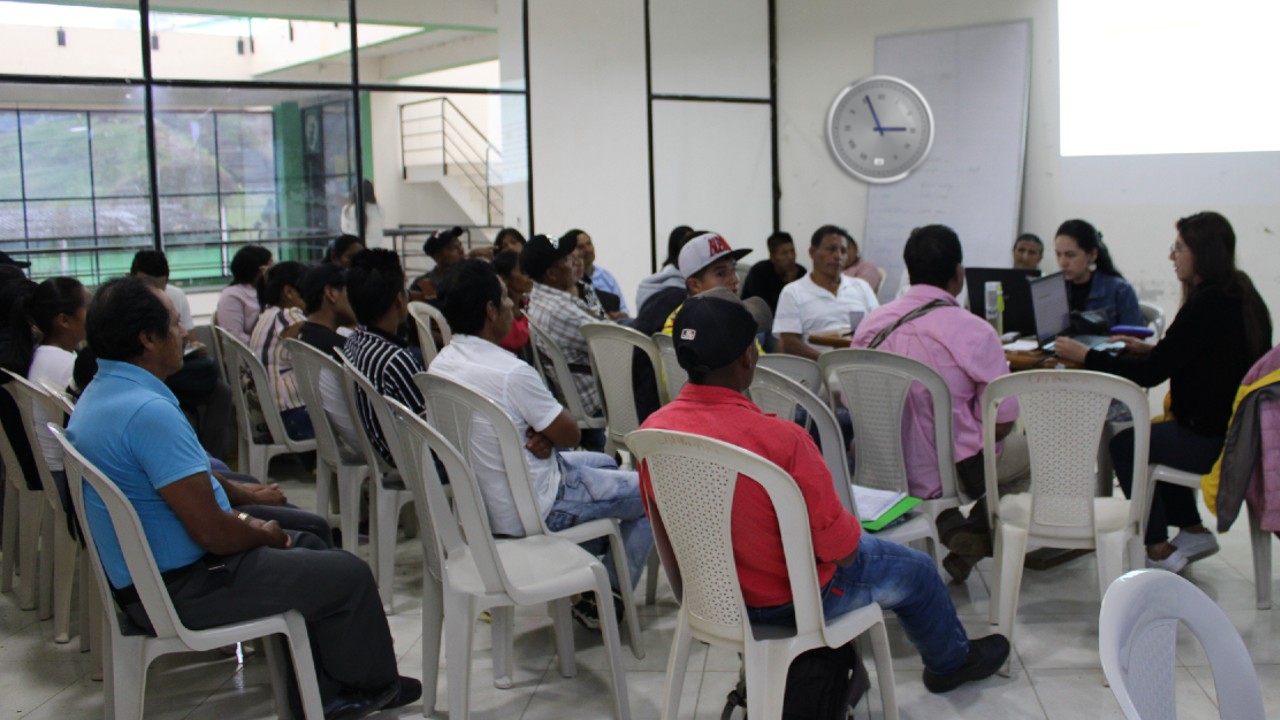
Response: 2:56
